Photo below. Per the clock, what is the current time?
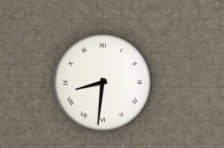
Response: 8:31
